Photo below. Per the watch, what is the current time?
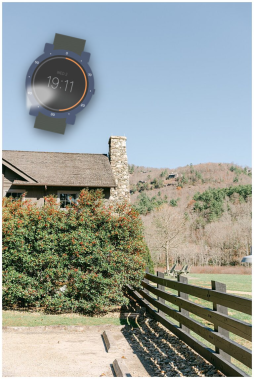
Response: 19:11
